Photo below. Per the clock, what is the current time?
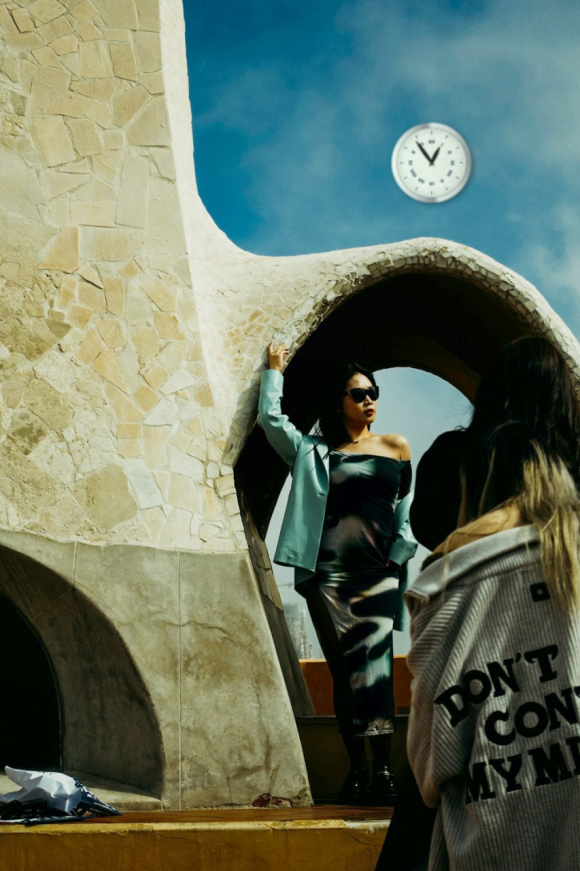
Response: 12:54
